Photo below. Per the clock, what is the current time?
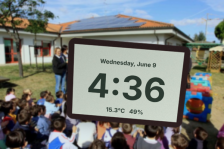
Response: 4:36
